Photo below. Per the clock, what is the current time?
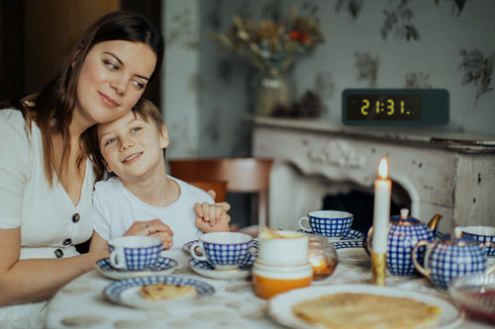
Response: 21:31
